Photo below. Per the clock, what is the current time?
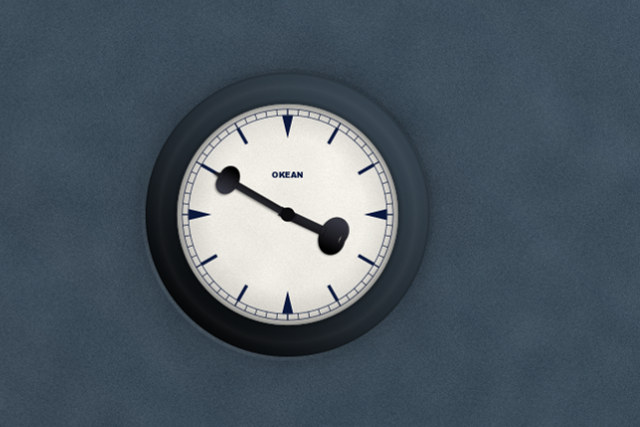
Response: 3:50
